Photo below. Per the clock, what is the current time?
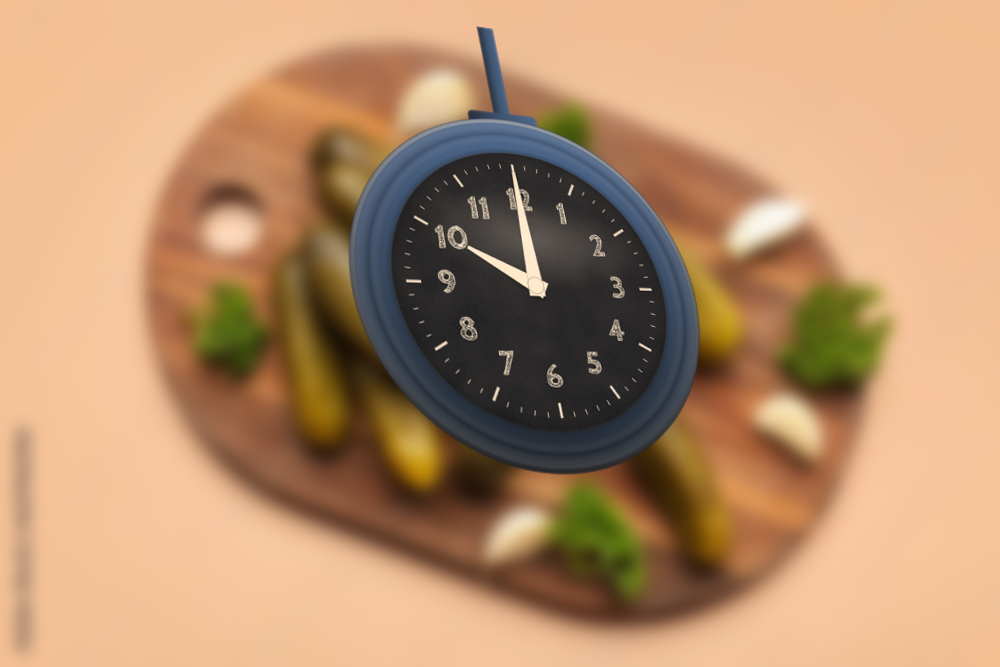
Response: 10:00
